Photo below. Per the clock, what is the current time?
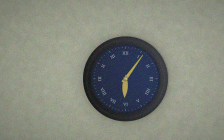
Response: 6:06
